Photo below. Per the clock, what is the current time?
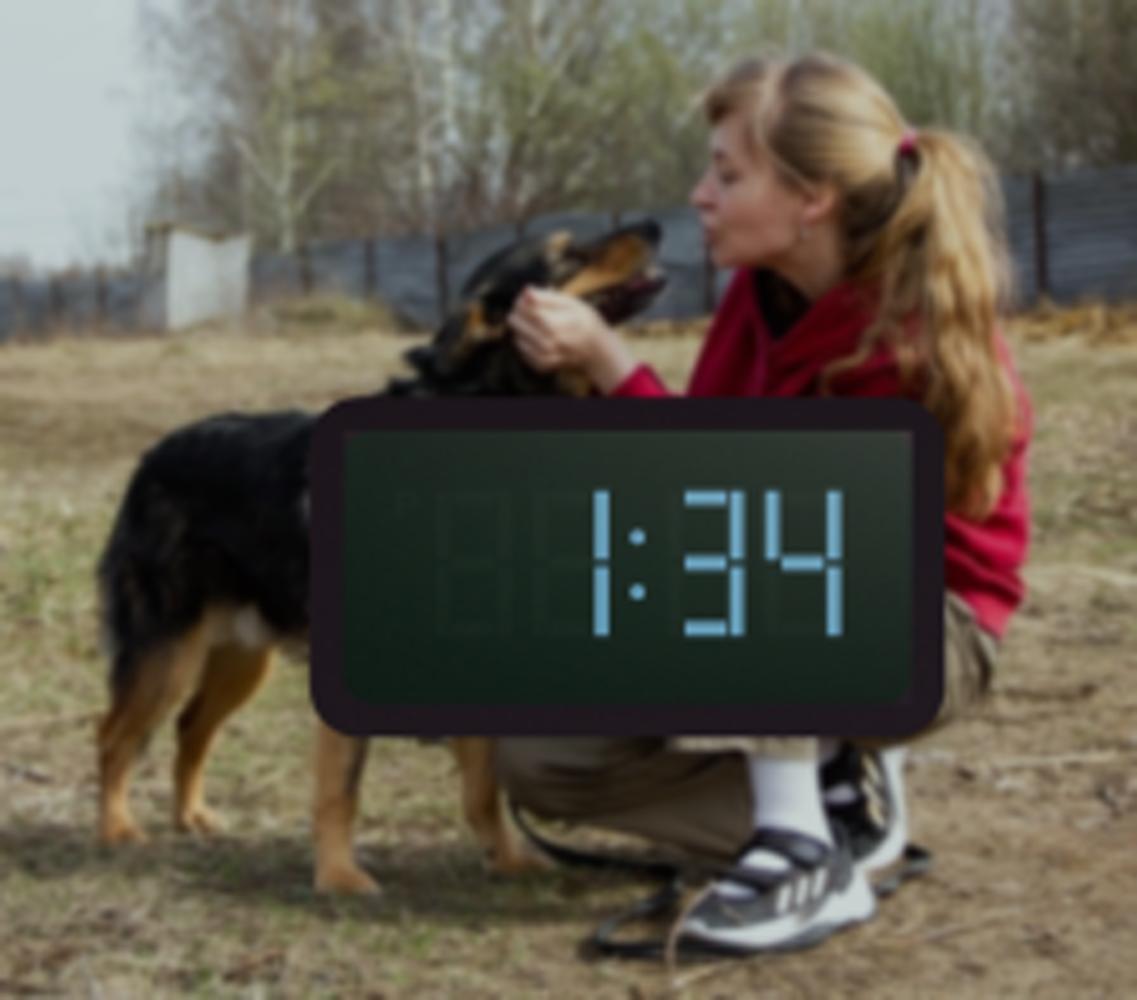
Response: 1:34
